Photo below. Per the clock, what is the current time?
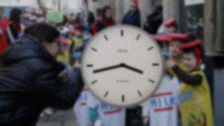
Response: 3:43
